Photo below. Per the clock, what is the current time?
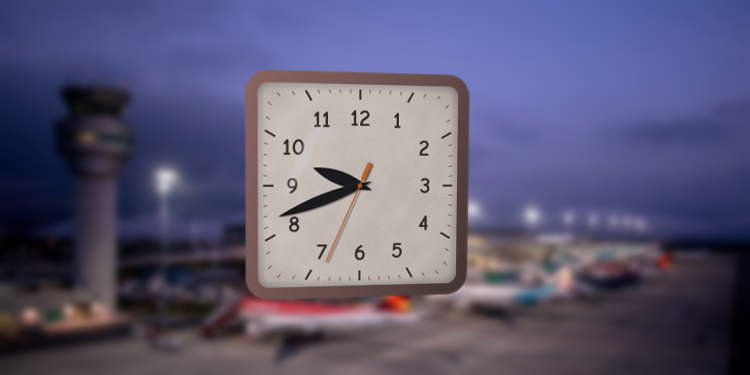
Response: 9:41:34
